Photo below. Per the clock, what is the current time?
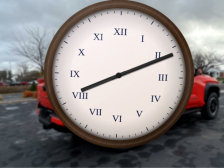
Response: 8:11
